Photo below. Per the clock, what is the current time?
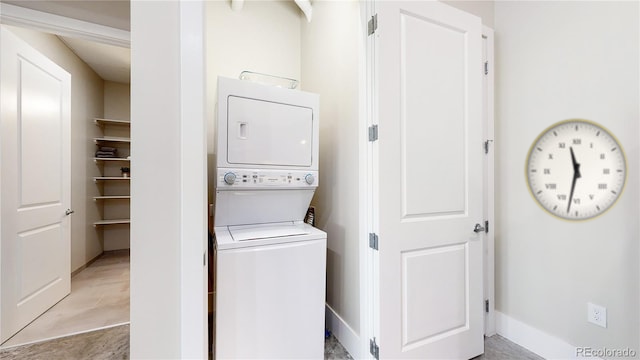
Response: 11:32
